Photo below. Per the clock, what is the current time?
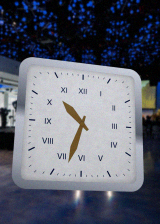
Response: 10:33
